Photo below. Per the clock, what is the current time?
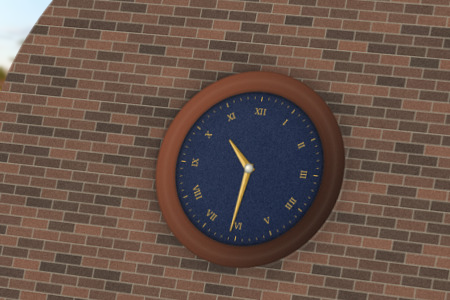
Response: 10:31
